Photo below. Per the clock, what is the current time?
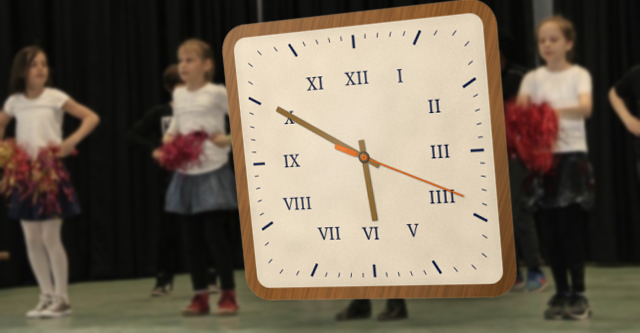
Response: 5:50:19
